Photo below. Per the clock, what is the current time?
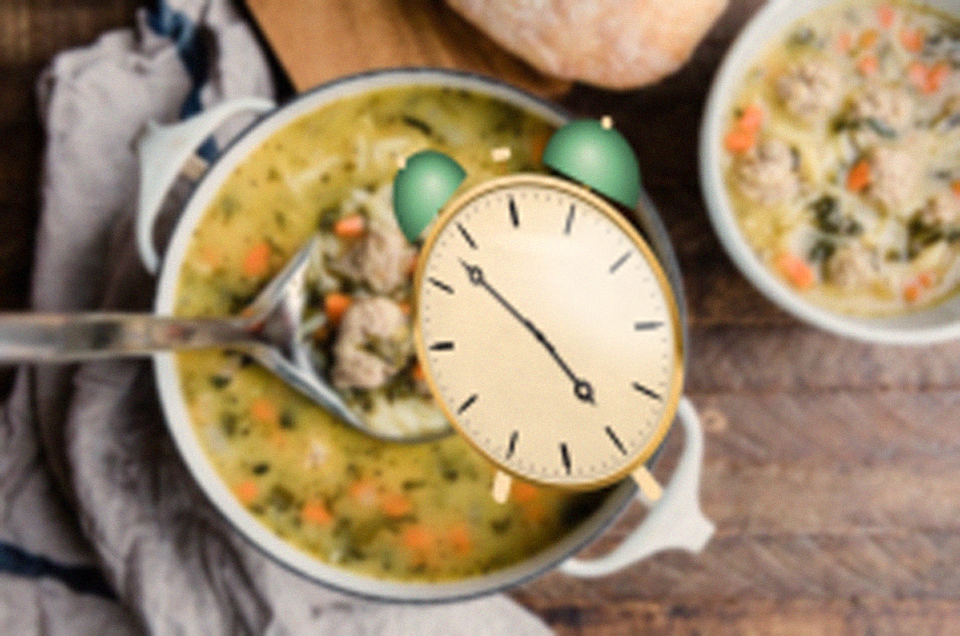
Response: 4:53
